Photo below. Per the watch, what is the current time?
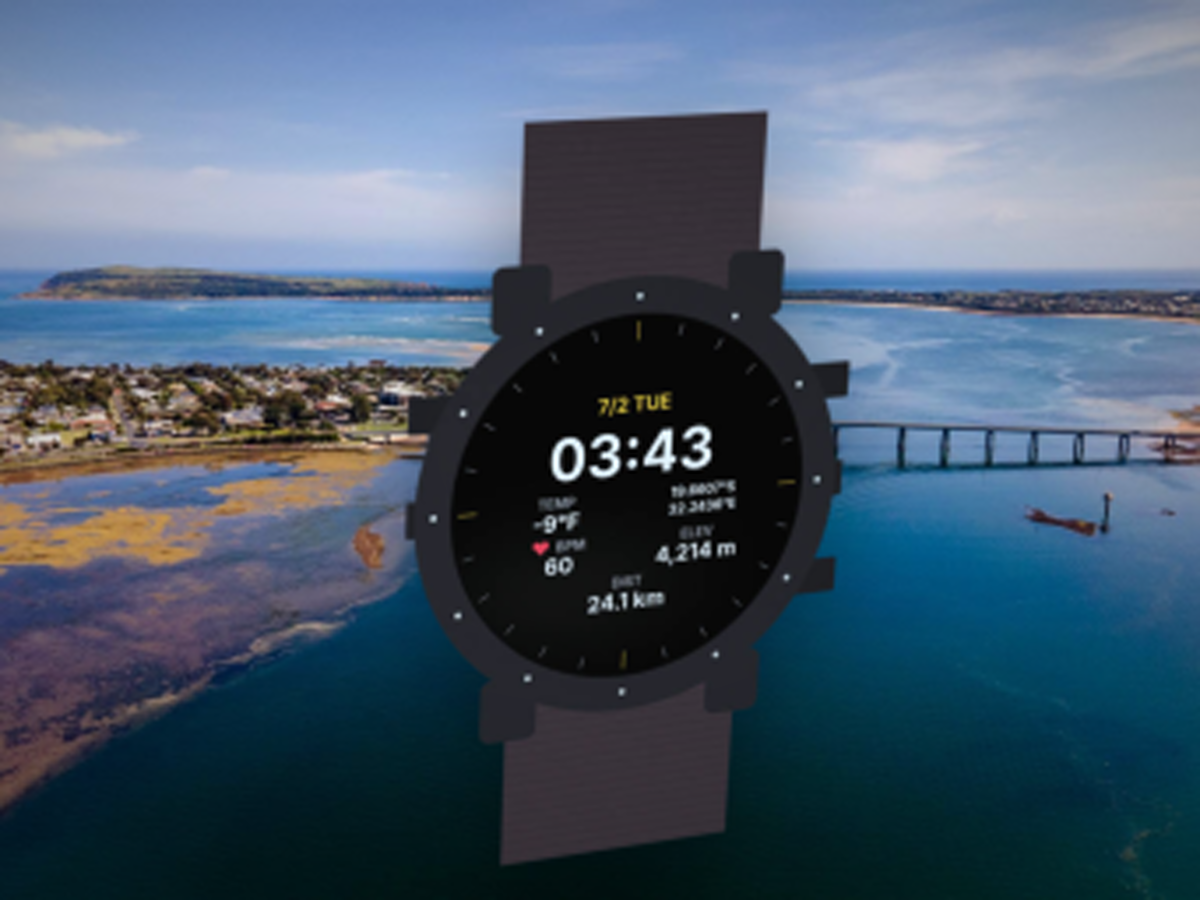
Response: 3:43
